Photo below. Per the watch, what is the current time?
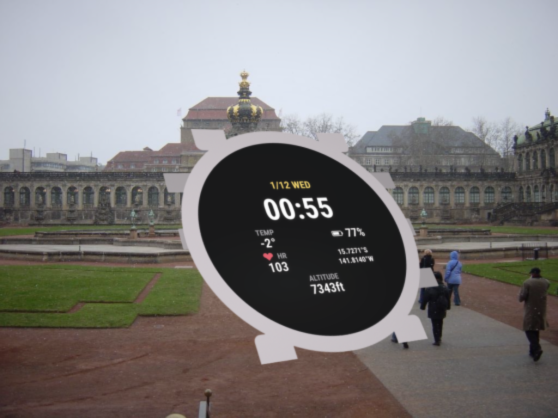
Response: 0:55
